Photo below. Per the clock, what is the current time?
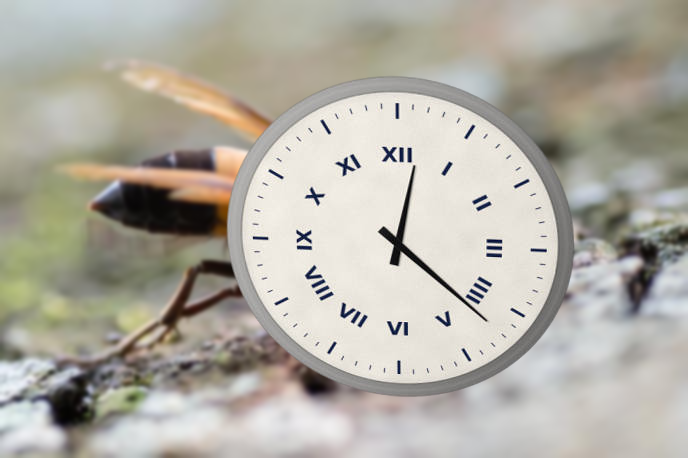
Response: 12:22
